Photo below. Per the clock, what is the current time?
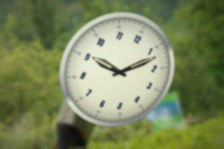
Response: 9:07
